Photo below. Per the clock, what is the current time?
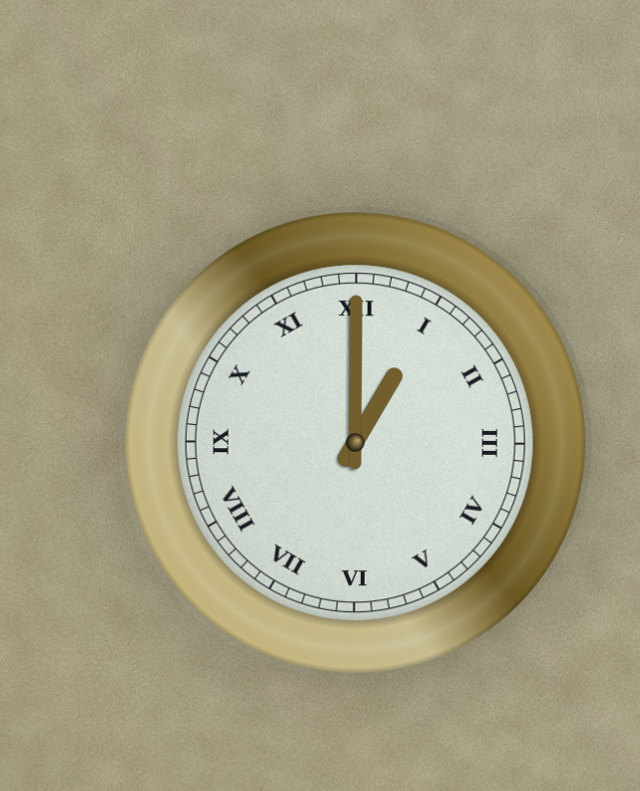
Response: 1:00
